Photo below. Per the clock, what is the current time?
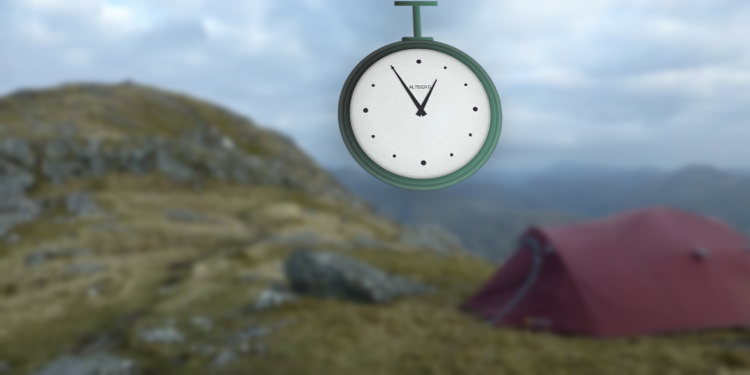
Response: 12:55
